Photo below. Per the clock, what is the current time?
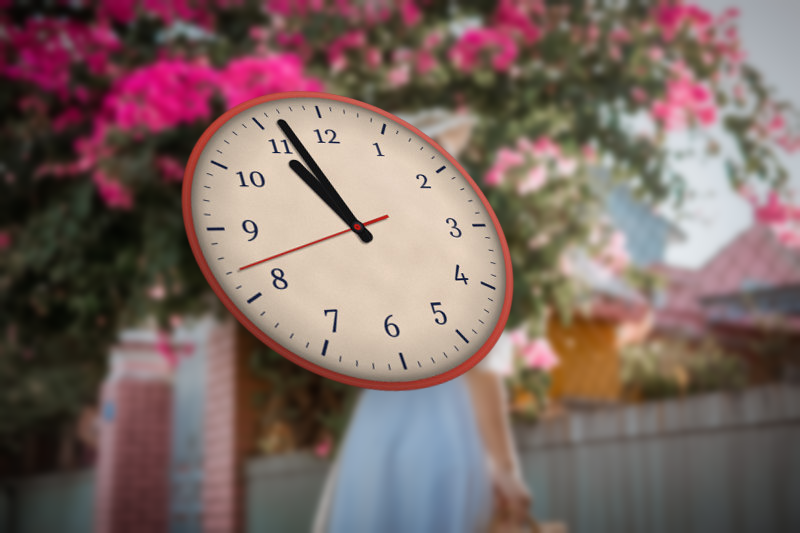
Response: 10:56:42
